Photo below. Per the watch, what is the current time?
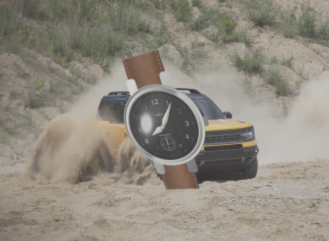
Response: 8:06
